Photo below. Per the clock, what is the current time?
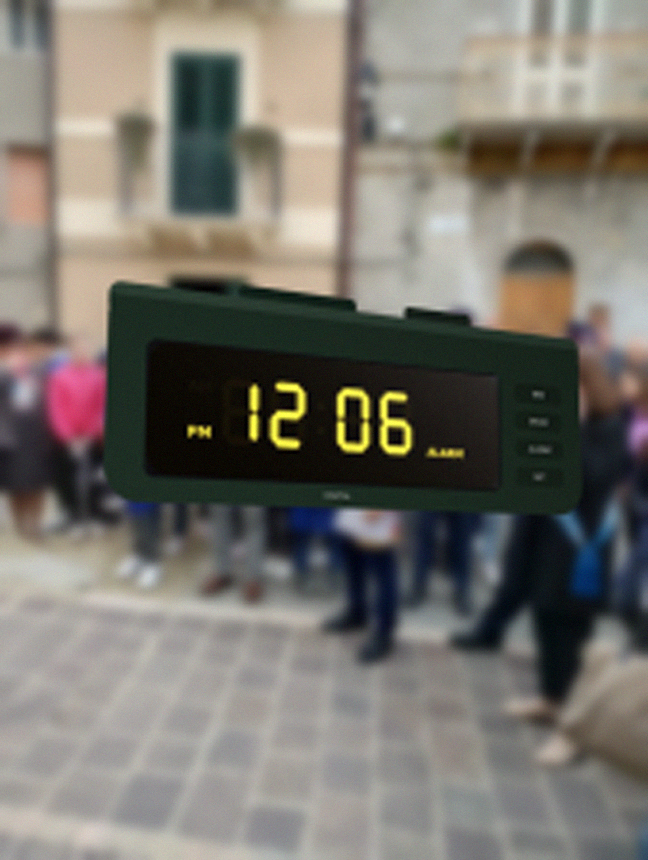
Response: 12:06
